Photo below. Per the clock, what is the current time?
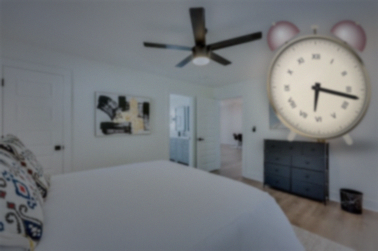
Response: 6:17
